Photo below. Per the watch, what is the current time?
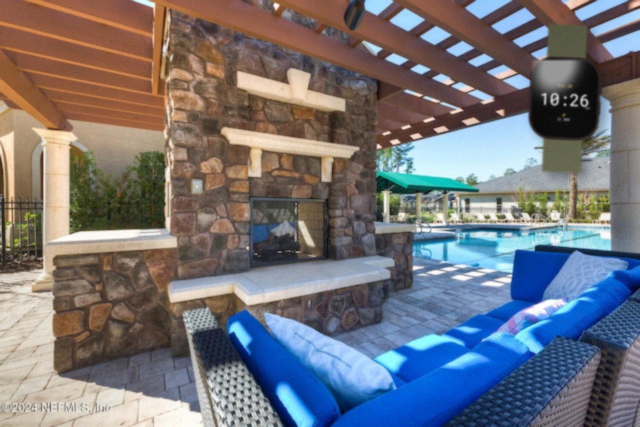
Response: 10:26
